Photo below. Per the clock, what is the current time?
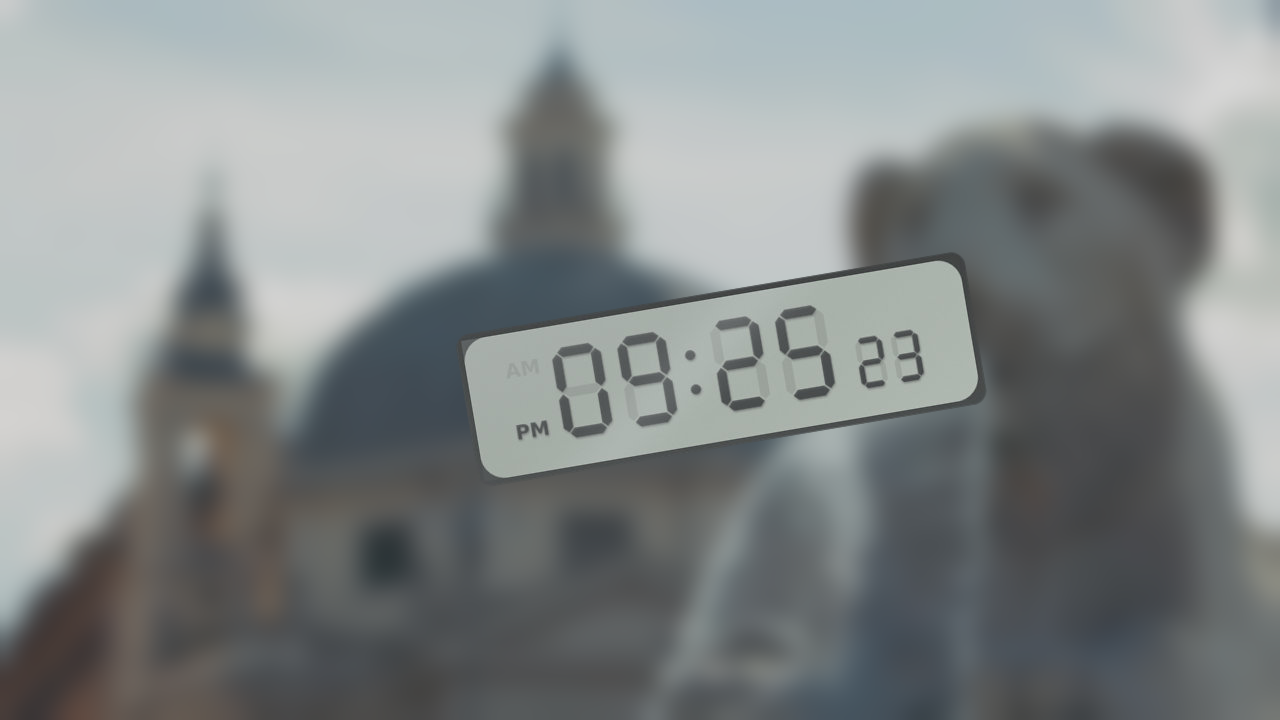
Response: 9:25:23
